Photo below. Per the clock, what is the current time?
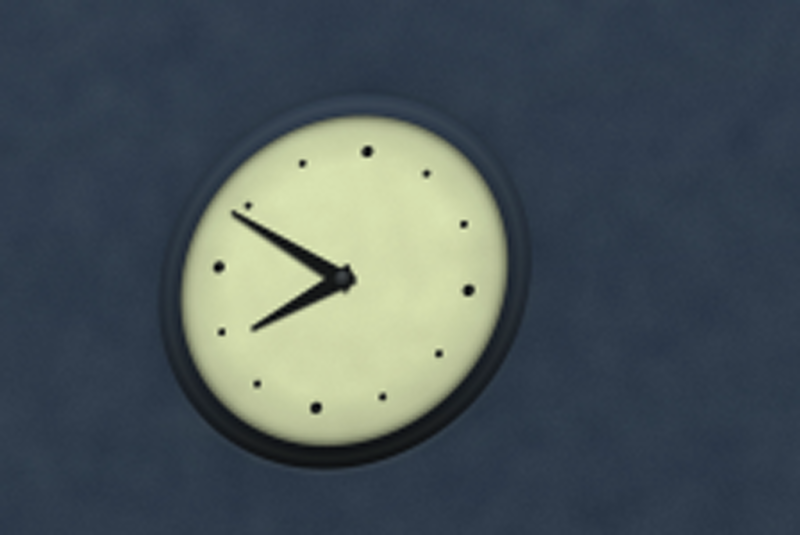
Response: 7:49
